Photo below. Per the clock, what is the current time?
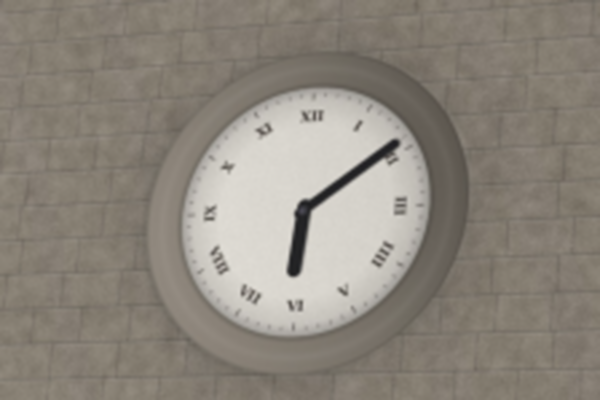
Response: 6:09
